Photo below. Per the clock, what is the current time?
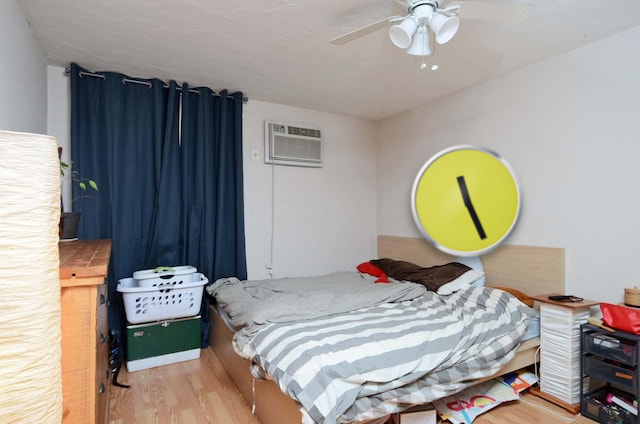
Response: 11:26
